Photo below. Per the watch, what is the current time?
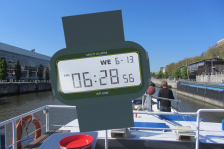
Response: 6:28:56
